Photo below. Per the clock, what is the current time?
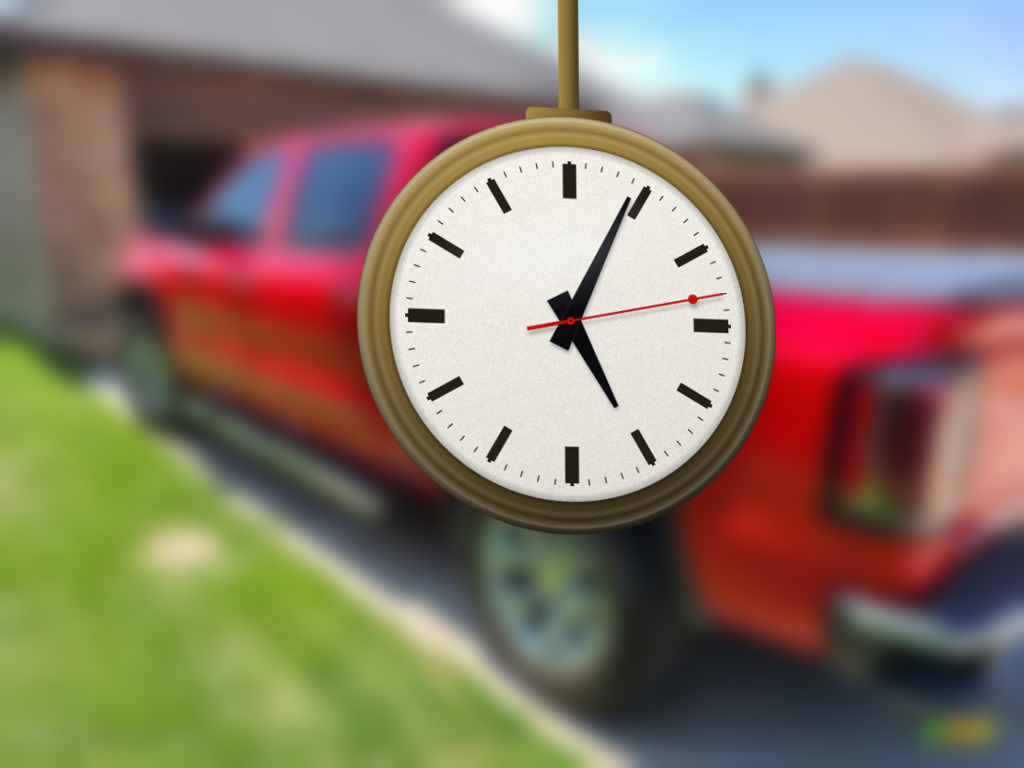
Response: 5:04:13
